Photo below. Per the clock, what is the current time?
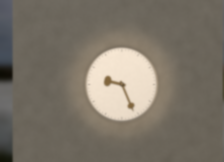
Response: 9:26
